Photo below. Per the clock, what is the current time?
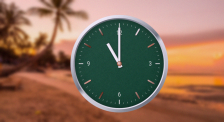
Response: 11:00
